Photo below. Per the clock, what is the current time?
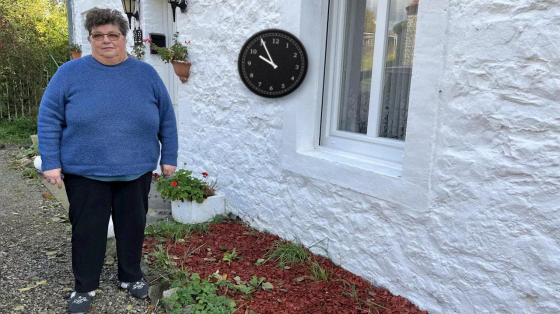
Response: 9:55
